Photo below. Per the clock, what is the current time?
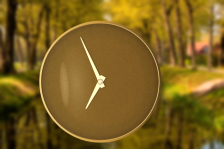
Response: 6:56
